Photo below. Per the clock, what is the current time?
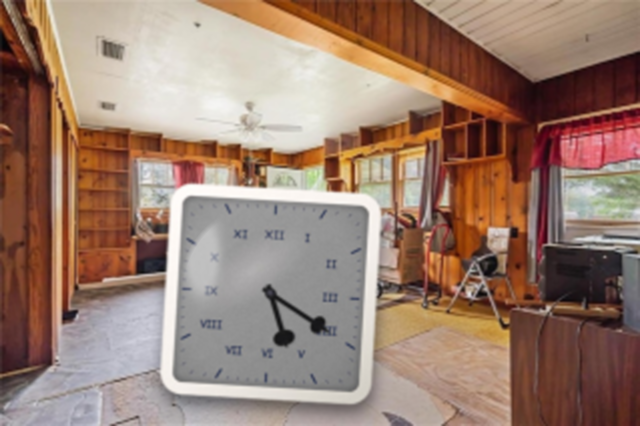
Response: 5:20
